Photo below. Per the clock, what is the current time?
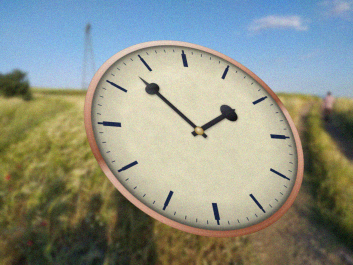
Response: 1:53
